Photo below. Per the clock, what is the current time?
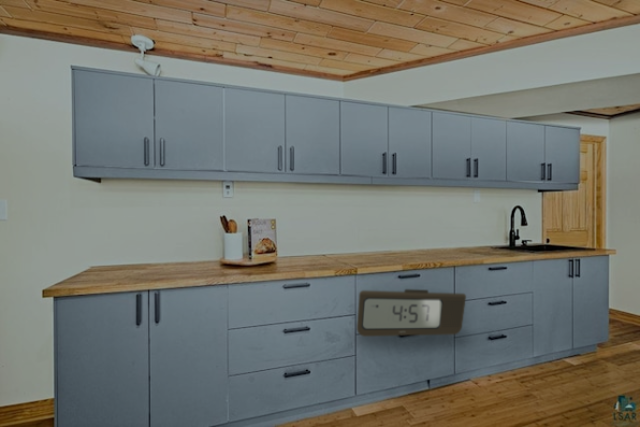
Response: 4:57
